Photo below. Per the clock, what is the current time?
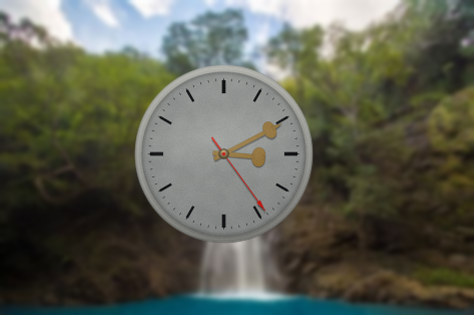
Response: 3:10:24
